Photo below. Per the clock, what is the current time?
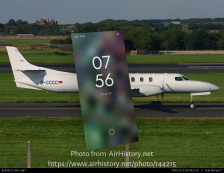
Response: 7:56
